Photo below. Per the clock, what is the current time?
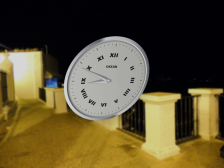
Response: 8:49
